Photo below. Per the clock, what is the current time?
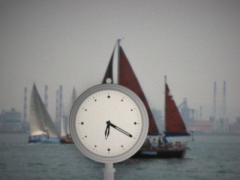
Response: 6:20
